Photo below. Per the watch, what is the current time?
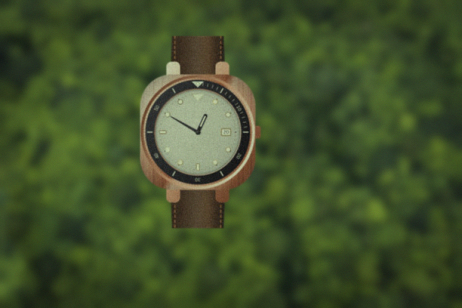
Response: 12:50
